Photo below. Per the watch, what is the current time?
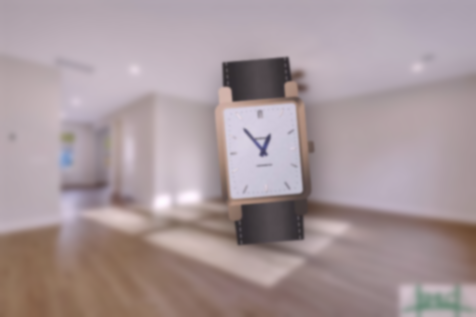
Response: 12:54
